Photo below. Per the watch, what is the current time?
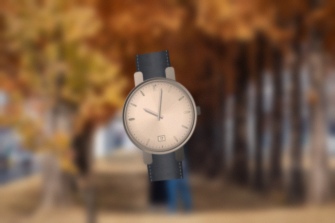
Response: 10:02
